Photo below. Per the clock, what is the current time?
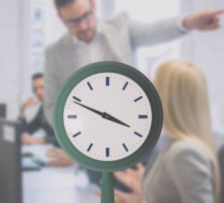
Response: 3:49
